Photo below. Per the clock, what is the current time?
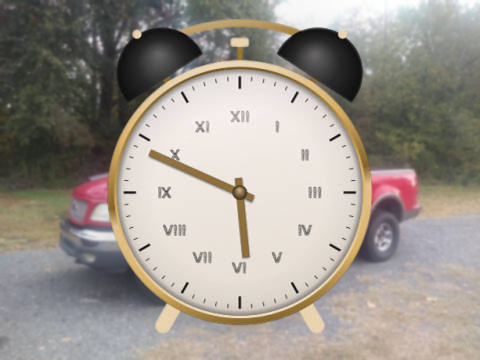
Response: 5:49
